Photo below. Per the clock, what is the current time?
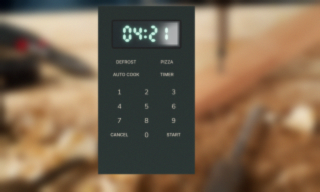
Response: 4:21
